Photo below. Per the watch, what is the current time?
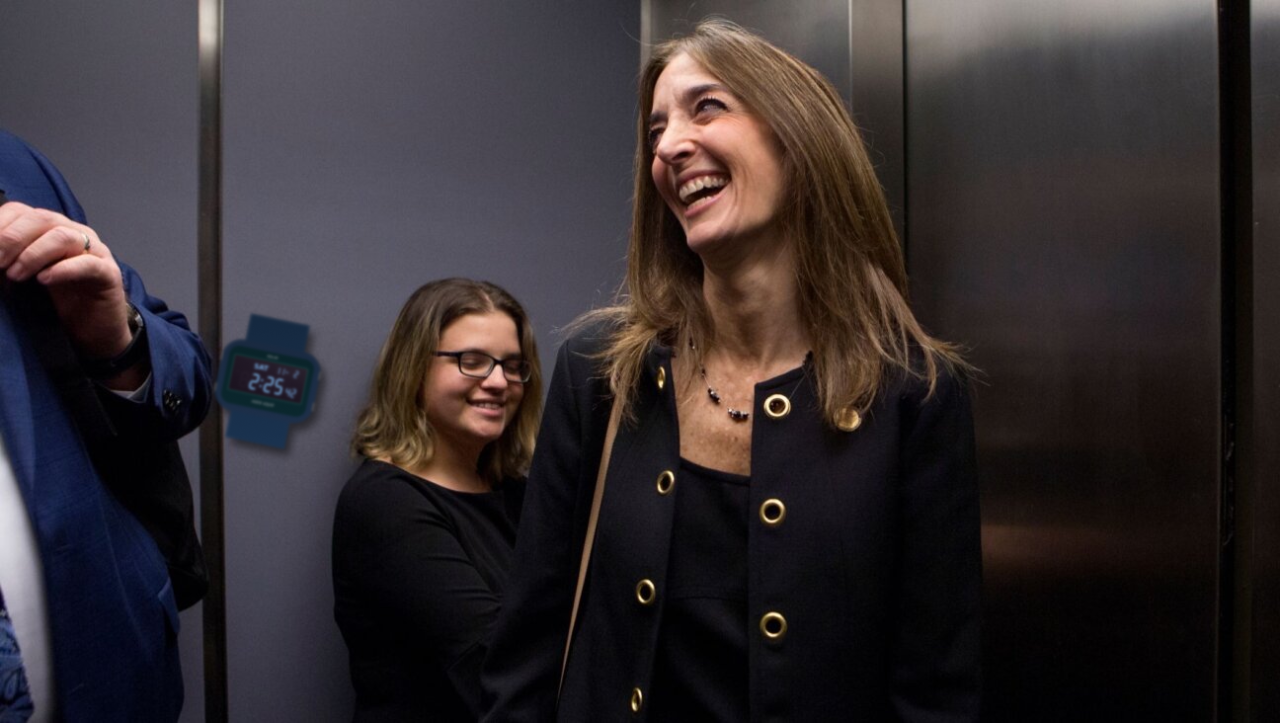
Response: 2:25
